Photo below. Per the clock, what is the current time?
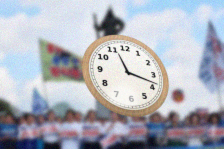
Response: 11:18
